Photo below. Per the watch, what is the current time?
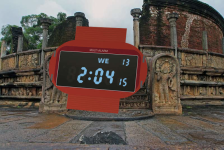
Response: 2:04:15
